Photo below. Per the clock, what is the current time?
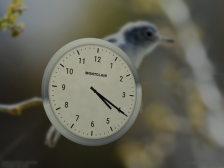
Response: 4:20
